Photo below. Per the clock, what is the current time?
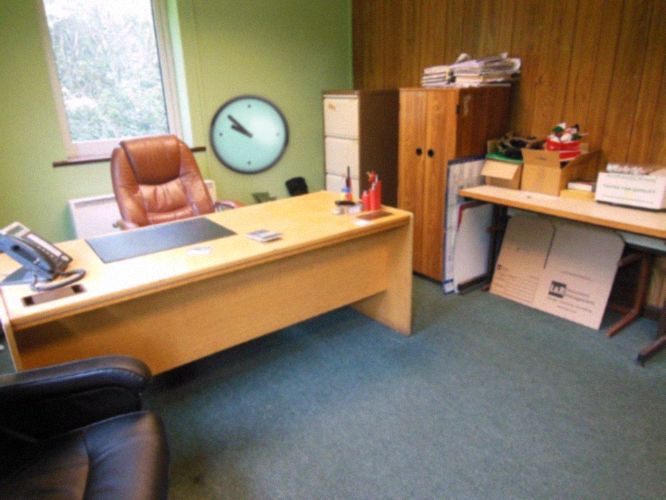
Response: 9:52
